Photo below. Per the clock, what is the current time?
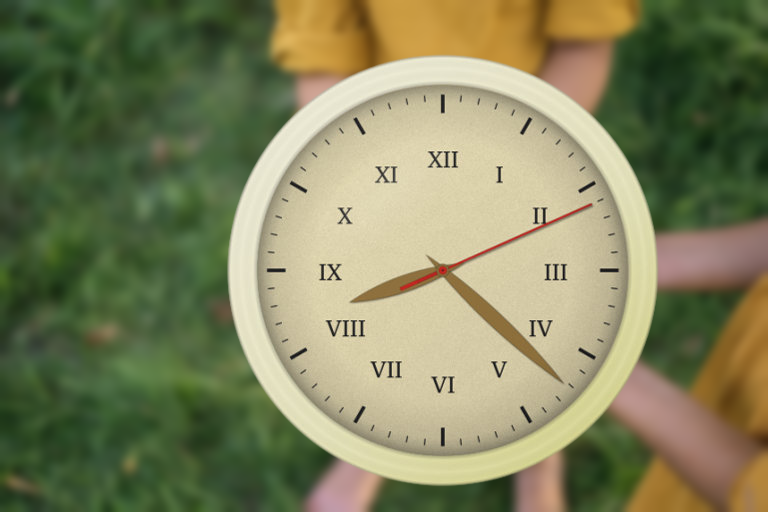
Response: 8:22:11
